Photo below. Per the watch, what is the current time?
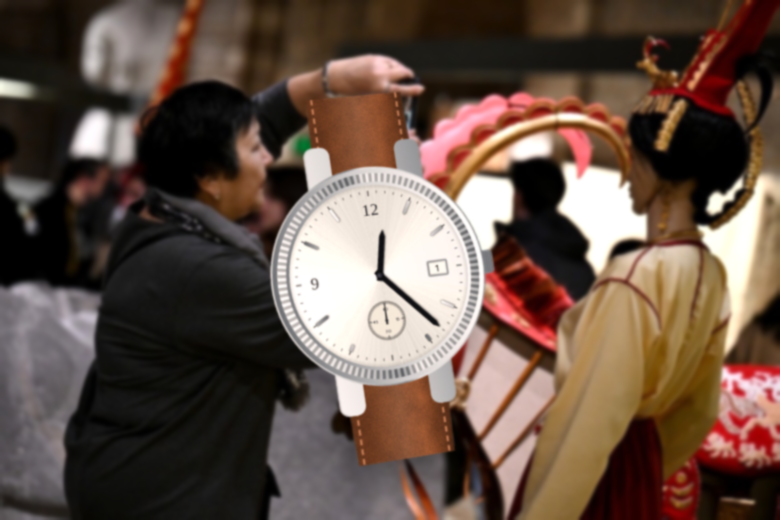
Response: 12:23
